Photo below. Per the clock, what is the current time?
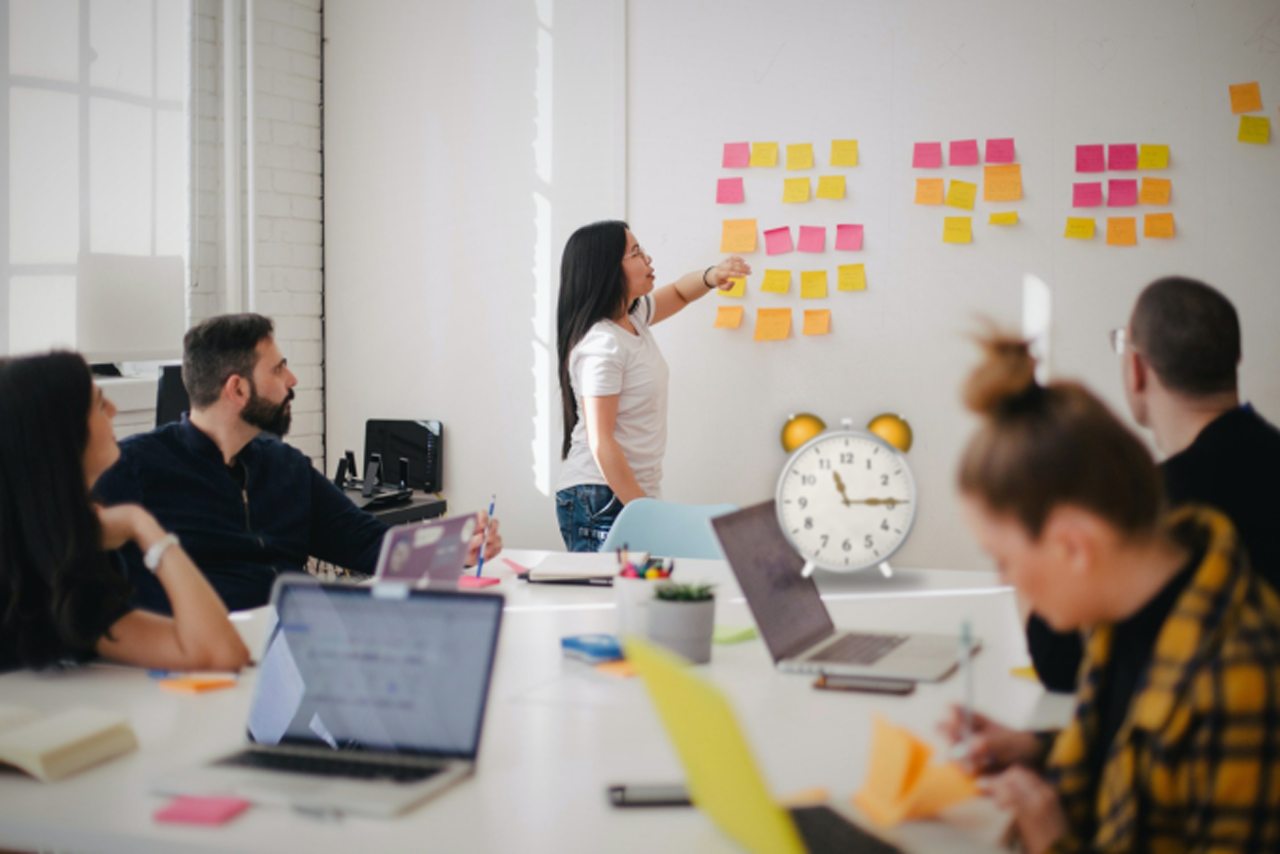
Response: 11:15
